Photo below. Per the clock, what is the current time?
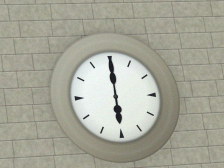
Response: 6:00
